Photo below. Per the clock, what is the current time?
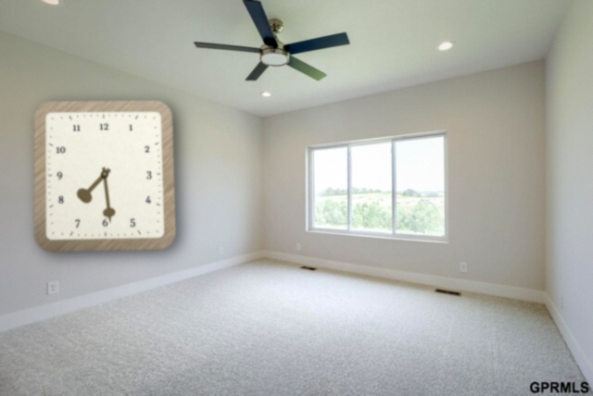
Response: 7:29
